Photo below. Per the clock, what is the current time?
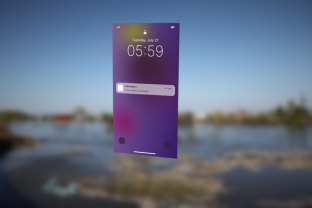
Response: 5:59
